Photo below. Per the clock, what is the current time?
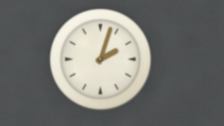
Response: 2:03
